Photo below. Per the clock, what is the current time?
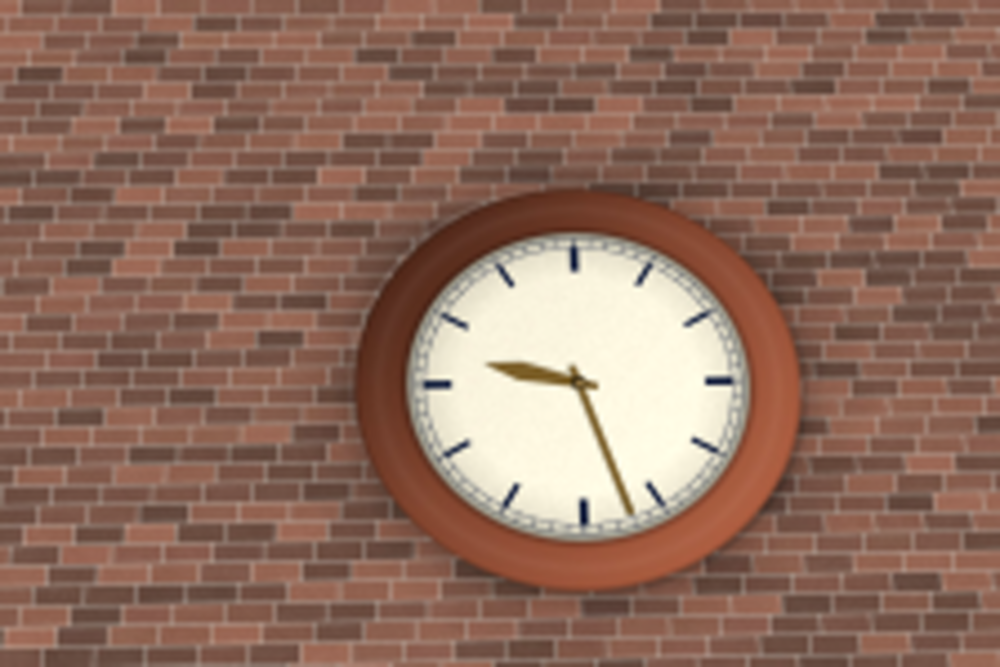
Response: 9:27
